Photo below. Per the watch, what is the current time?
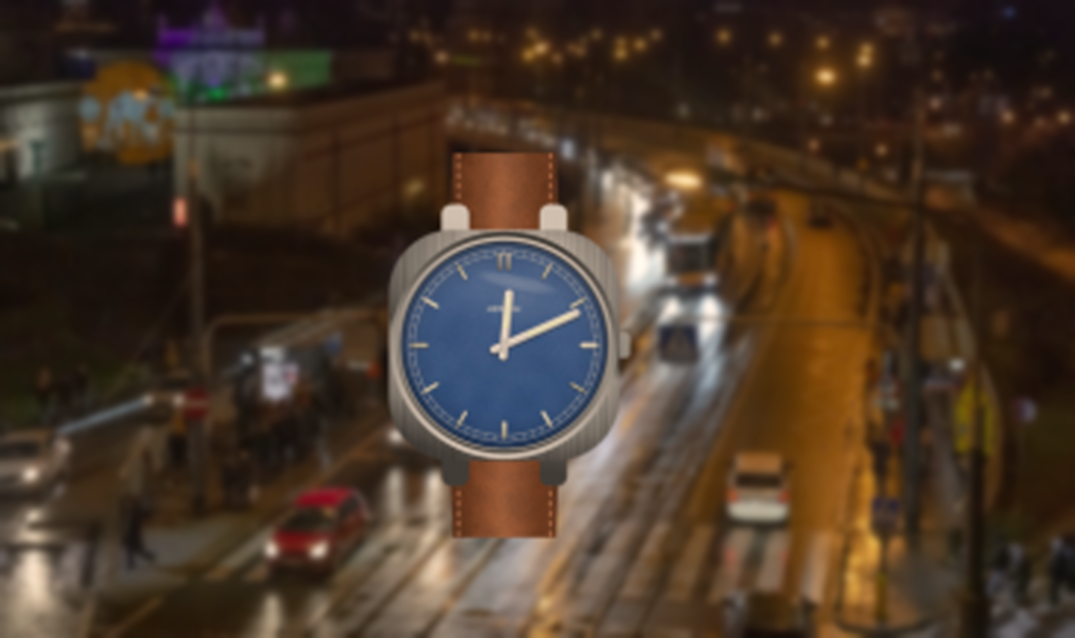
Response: 12:11
